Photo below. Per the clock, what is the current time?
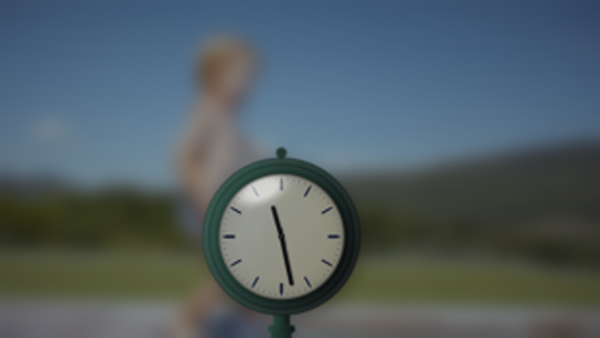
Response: 11:28
